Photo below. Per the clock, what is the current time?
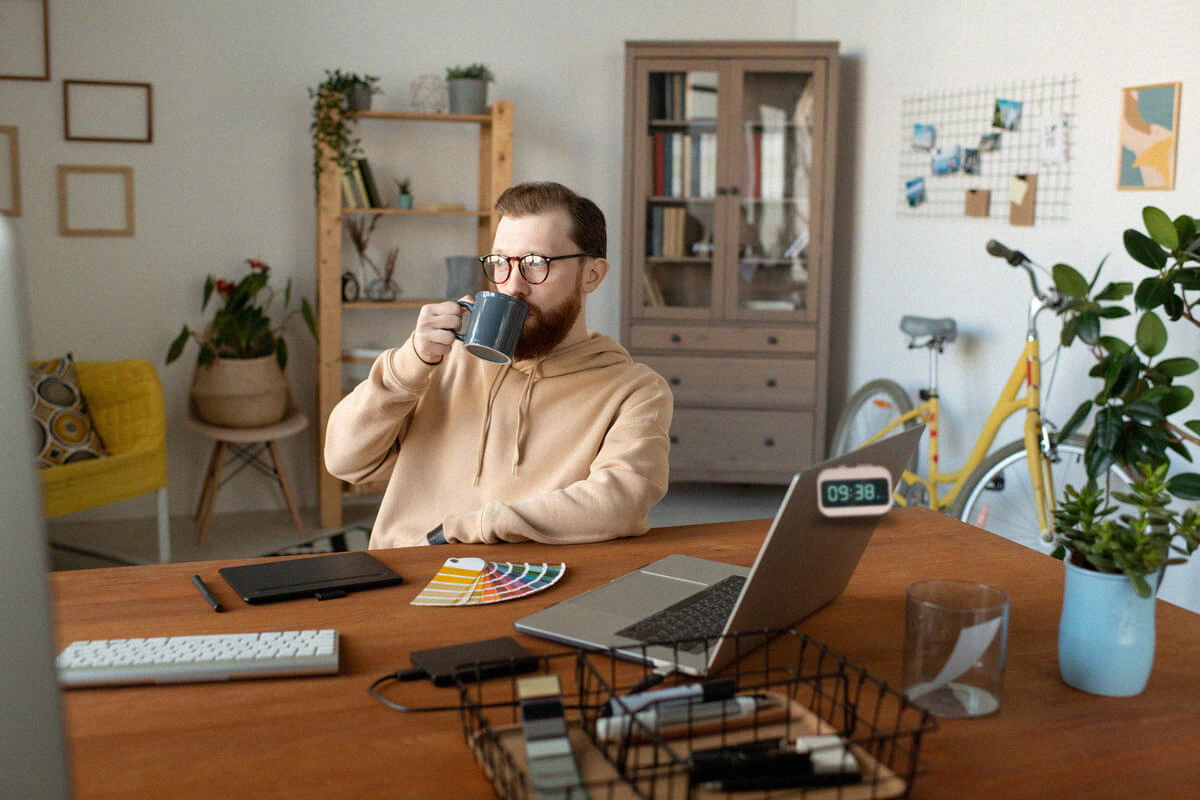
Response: 9:38
